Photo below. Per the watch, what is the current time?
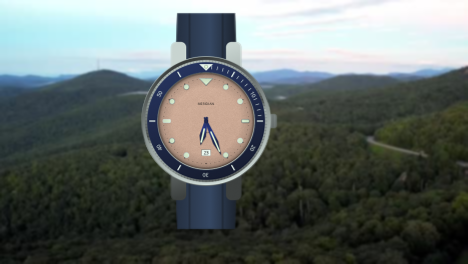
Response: 6:26
